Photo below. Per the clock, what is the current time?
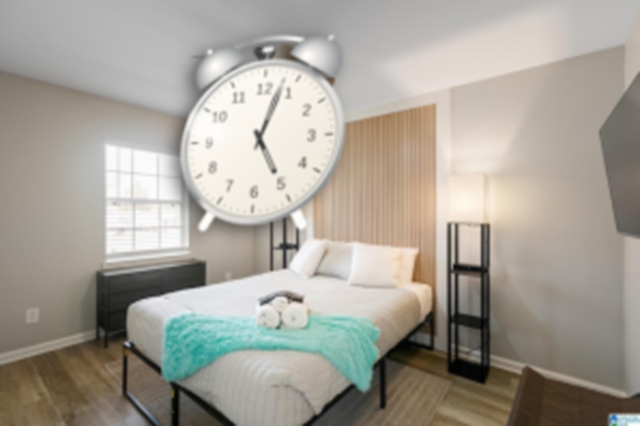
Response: 5:03
